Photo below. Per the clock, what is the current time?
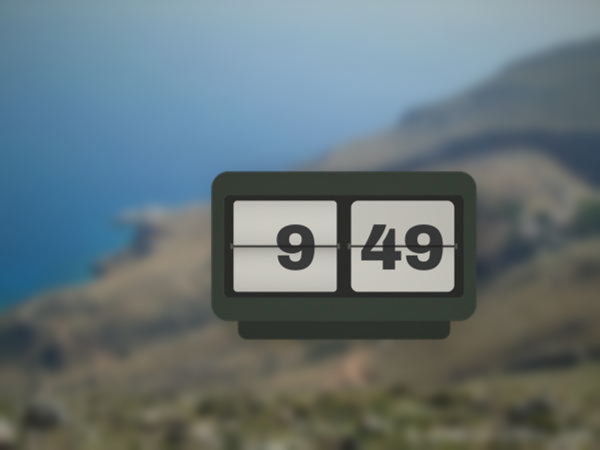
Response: 9:49
